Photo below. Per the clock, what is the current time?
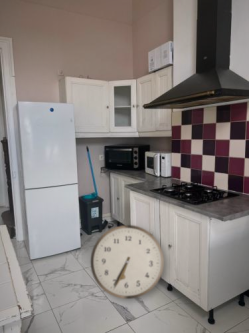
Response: 6:34
